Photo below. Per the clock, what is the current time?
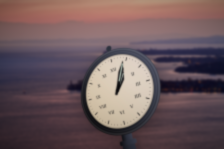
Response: 1:04
